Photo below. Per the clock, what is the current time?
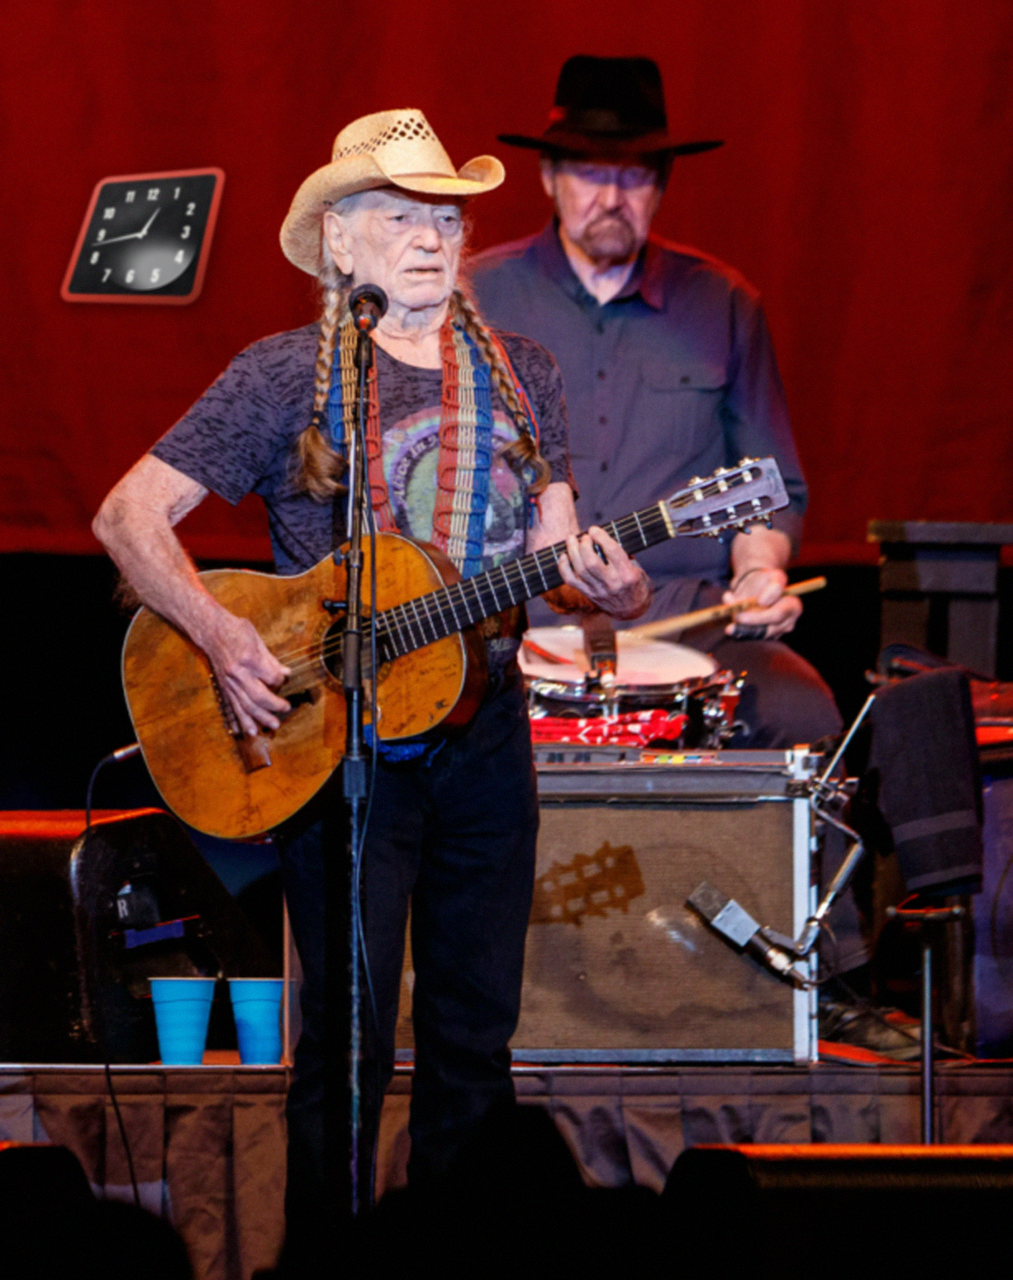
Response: 12:43
